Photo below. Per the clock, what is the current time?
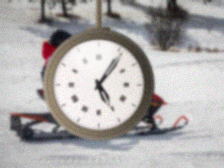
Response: 5:06
